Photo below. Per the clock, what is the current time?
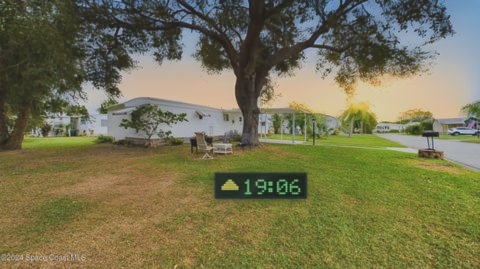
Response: 19:06
